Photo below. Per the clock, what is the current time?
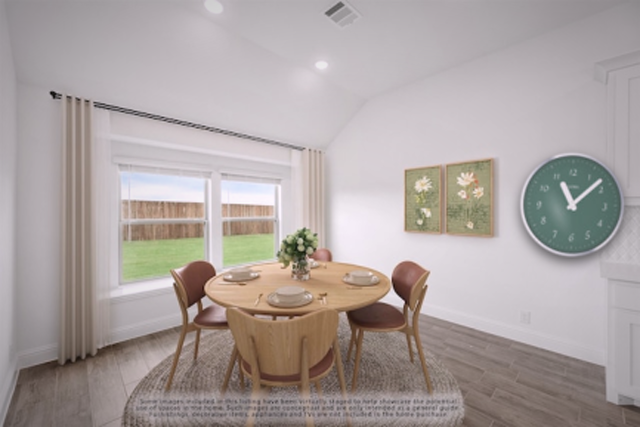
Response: 11:08
